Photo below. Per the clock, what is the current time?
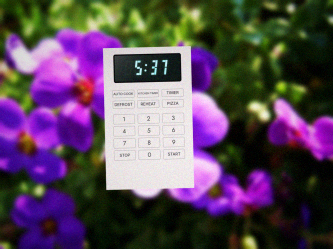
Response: 5:37
